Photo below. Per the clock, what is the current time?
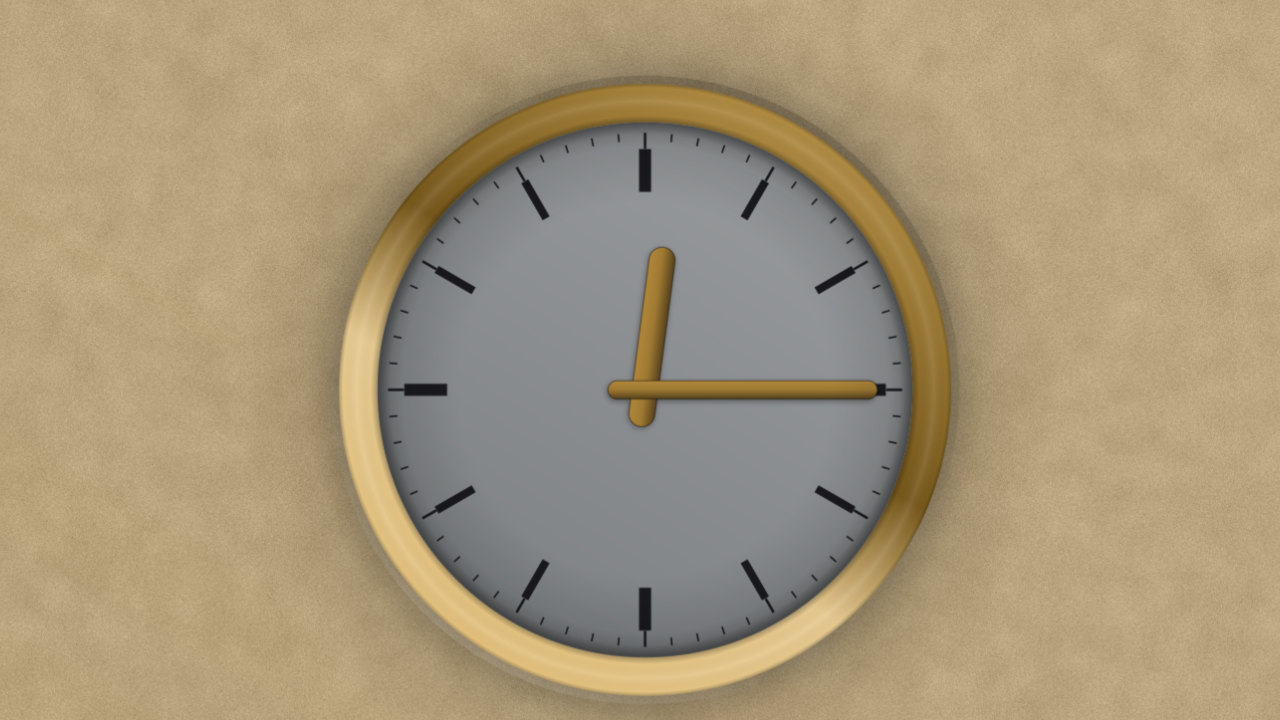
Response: 12:15
